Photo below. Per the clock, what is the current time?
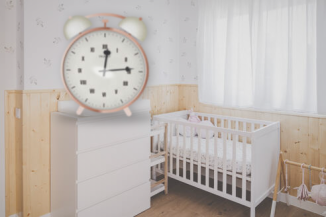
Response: 12:14
